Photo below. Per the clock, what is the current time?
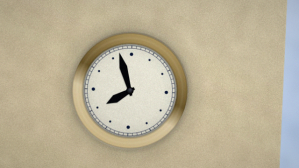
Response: 7:57
